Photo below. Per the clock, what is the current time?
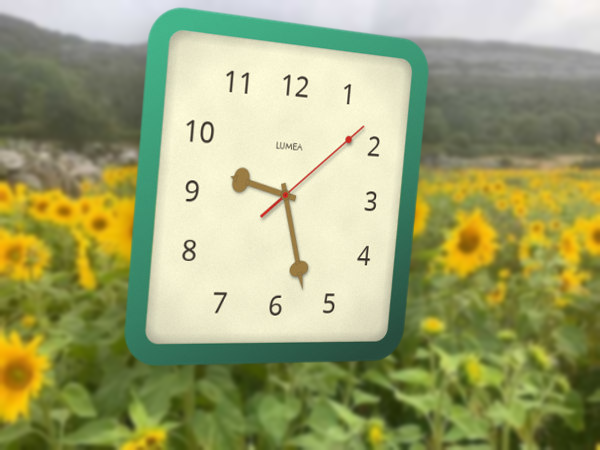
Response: 9:27:08
